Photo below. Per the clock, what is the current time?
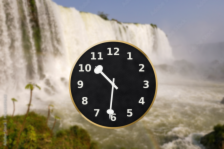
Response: 10:31
